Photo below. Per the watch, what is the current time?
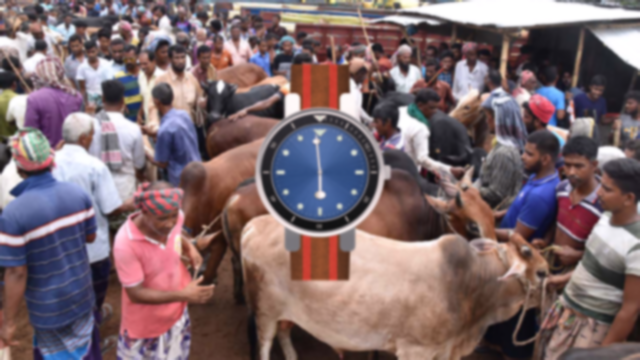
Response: 5:59
